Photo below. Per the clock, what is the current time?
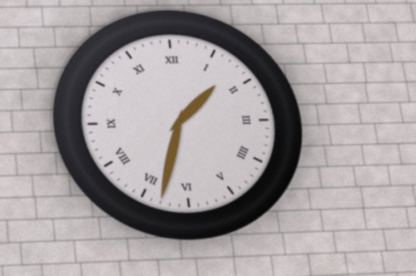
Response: 1:33
